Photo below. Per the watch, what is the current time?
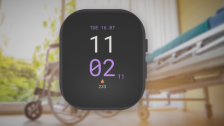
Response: 11:02
